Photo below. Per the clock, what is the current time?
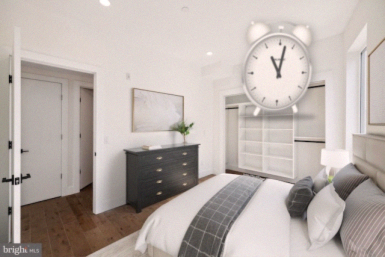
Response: 11:02
